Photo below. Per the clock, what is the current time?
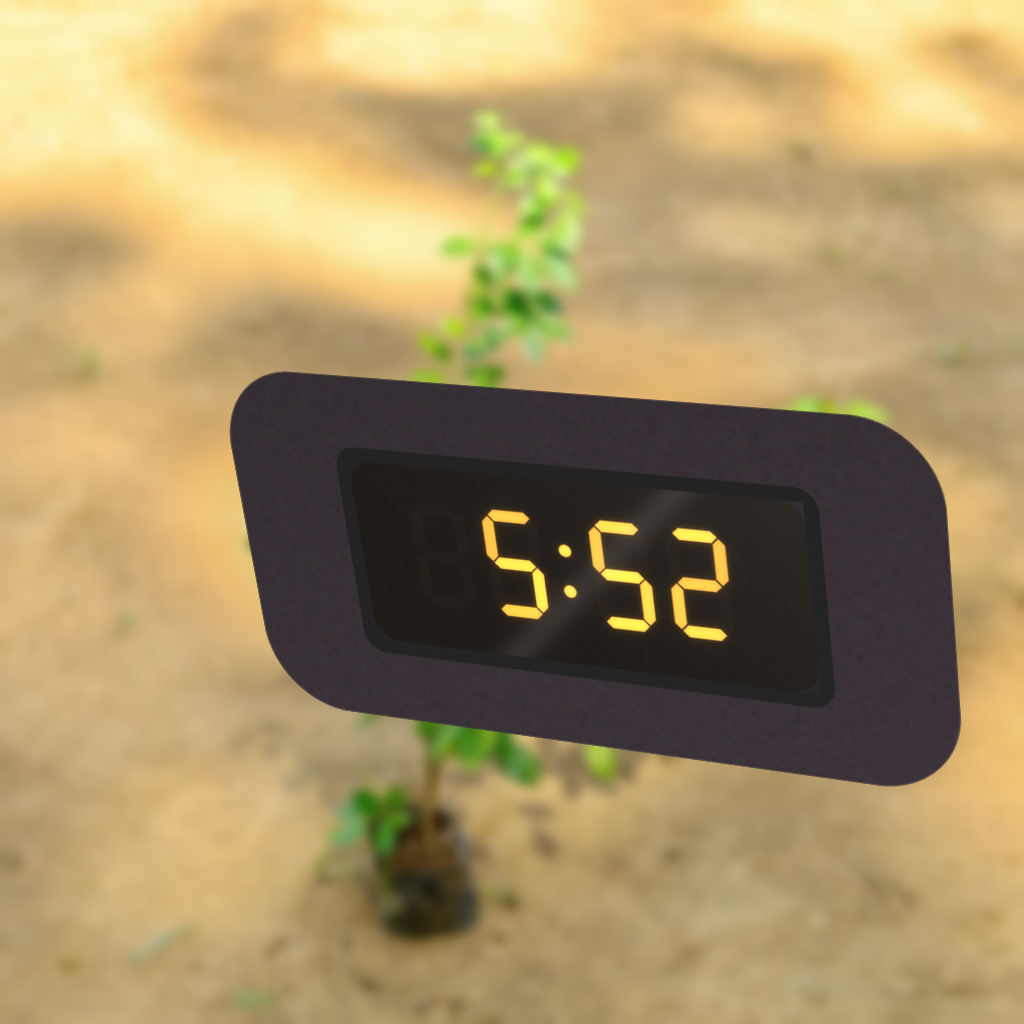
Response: 5:52
